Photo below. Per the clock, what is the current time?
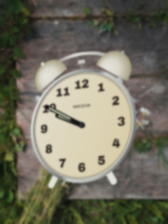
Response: 9:50
